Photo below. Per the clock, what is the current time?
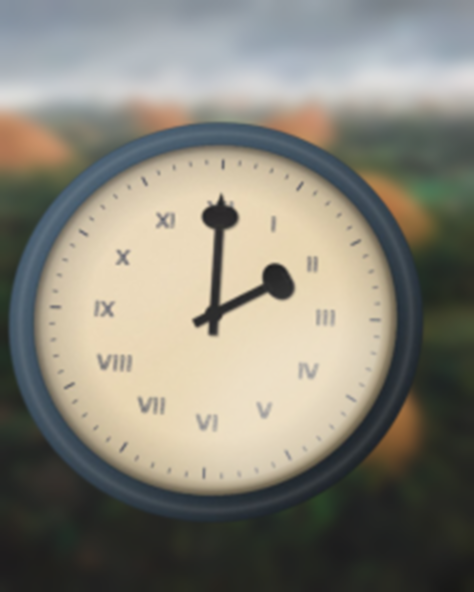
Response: 2:00
